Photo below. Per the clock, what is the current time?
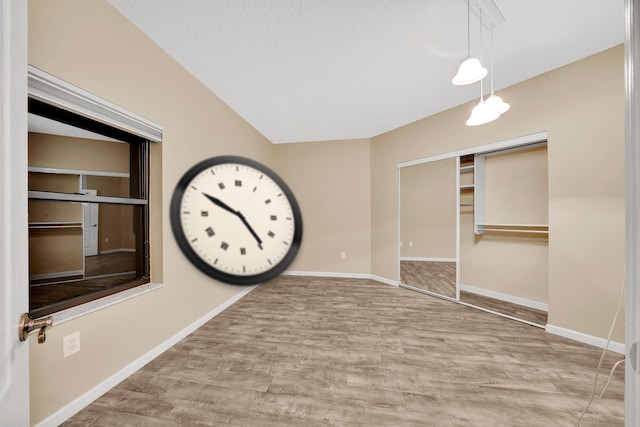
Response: 4:50
